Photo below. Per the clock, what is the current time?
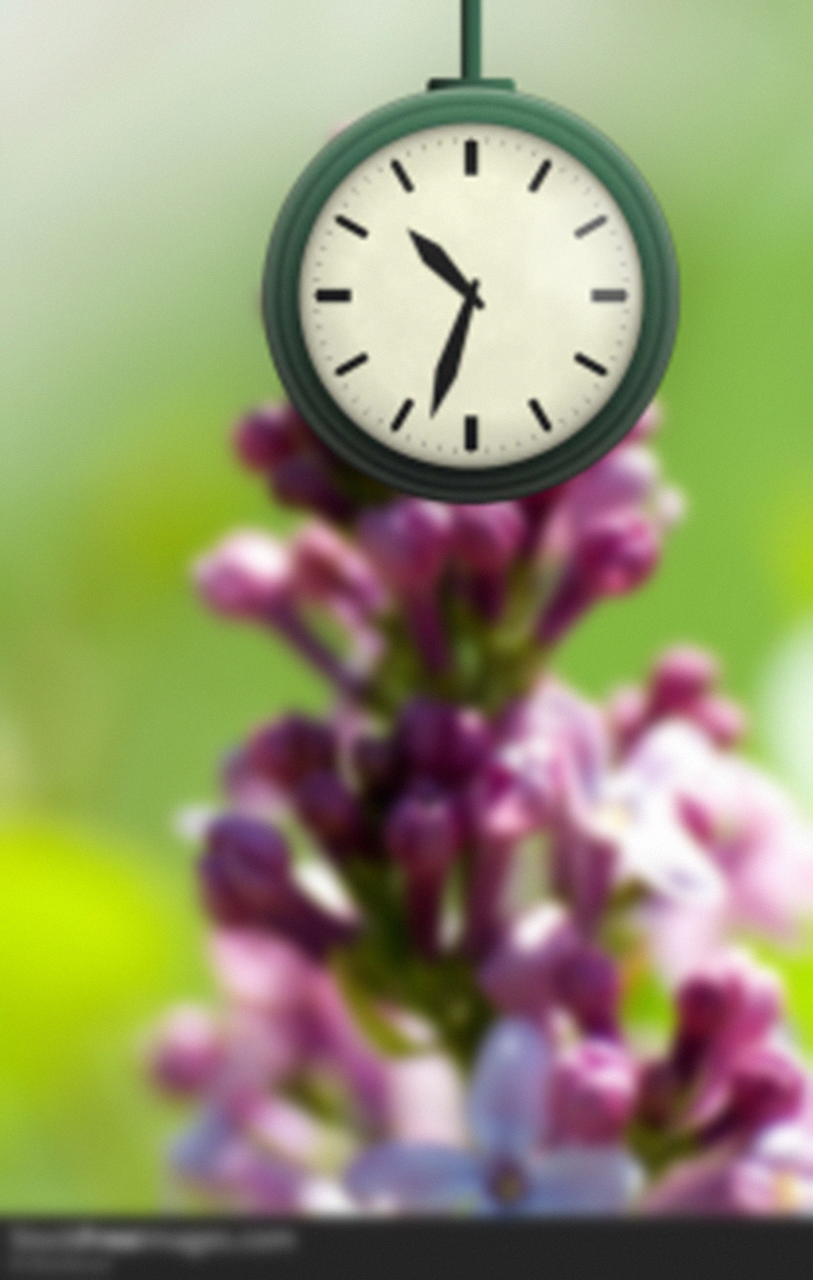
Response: 10:33
